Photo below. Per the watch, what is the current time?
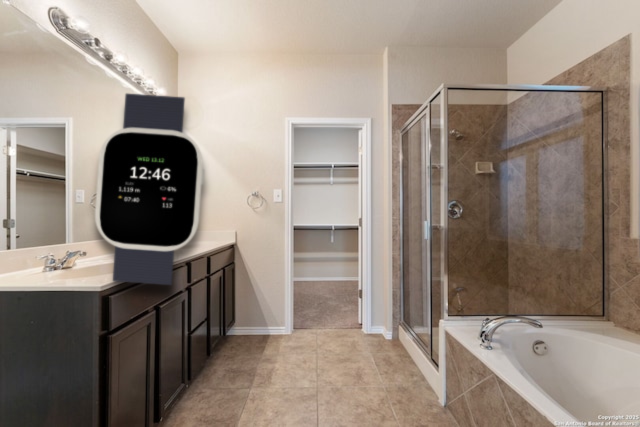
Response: 12:46
